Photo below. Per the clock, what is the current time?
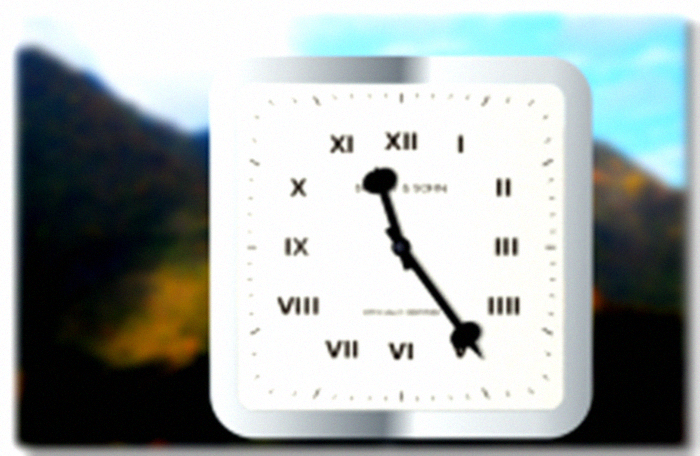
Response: 11:24
